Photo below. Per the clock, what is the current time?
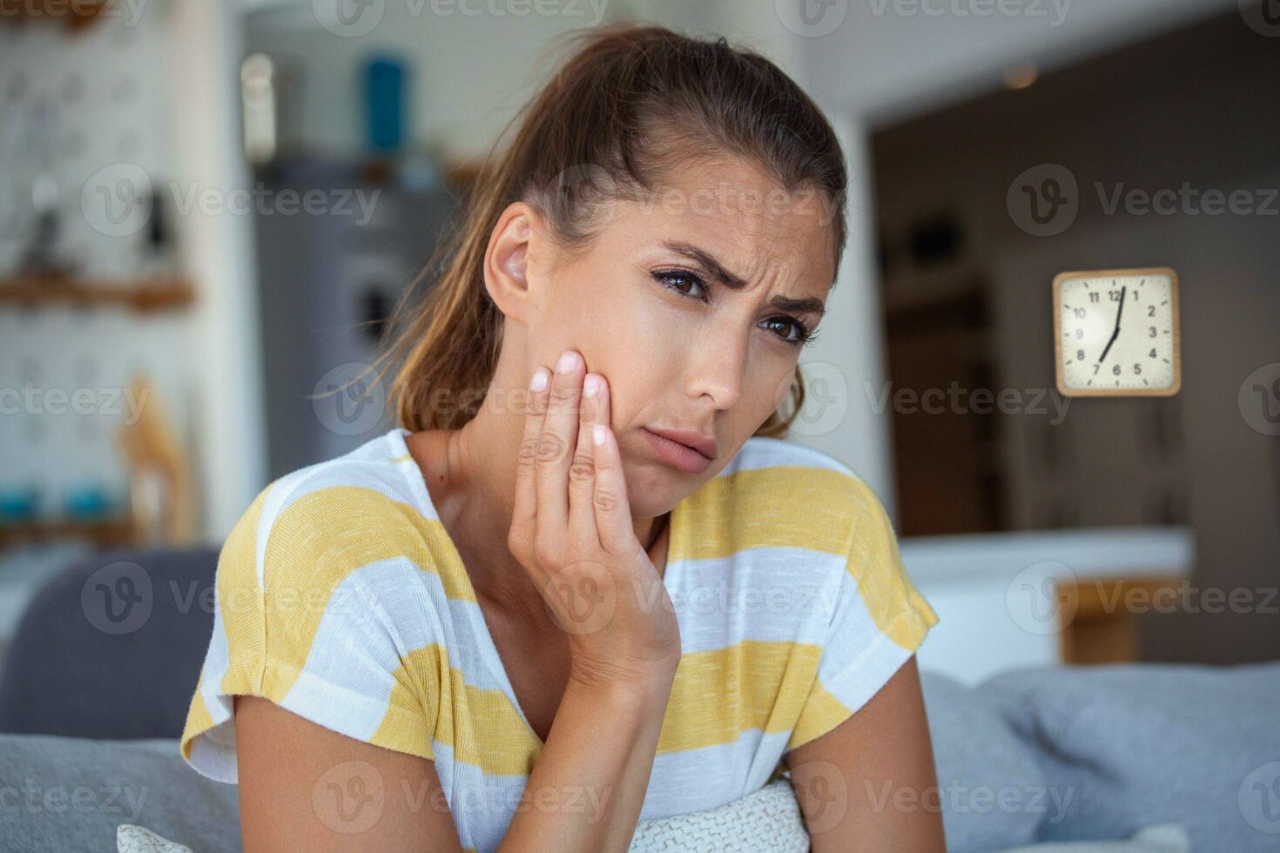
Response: 7:02
